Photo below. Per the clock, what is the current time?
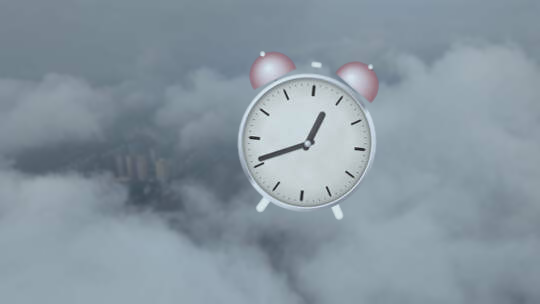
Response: 12:41
